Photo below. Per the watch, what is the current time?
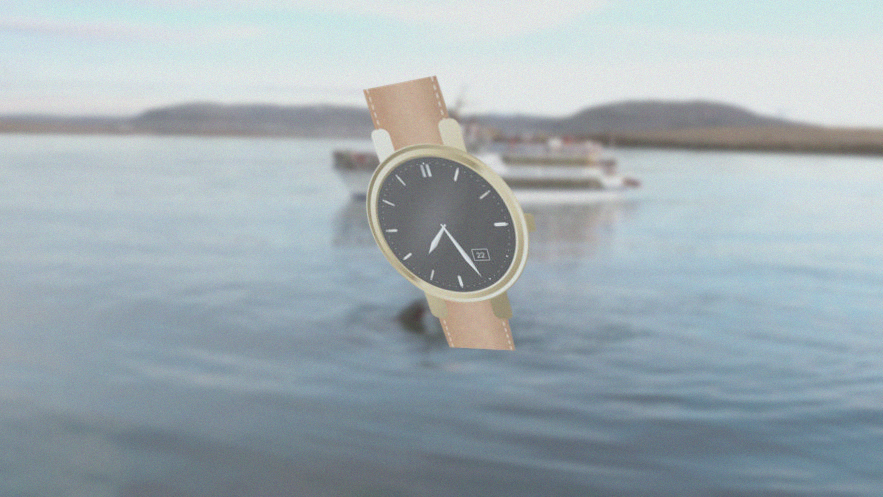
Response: 7:26
